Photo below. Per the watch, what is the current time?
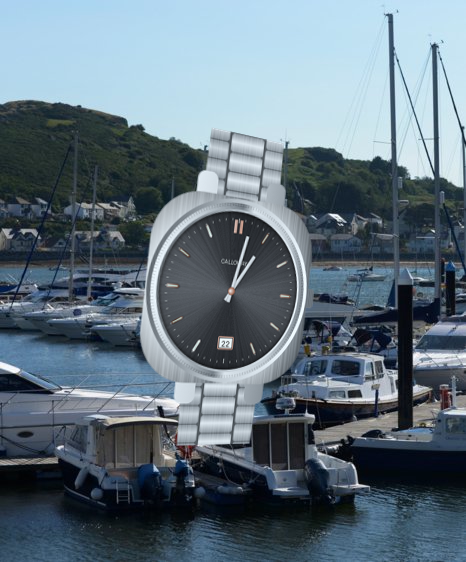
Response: 1:02
